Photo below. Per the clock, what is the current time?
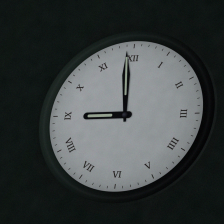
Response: 8:59
